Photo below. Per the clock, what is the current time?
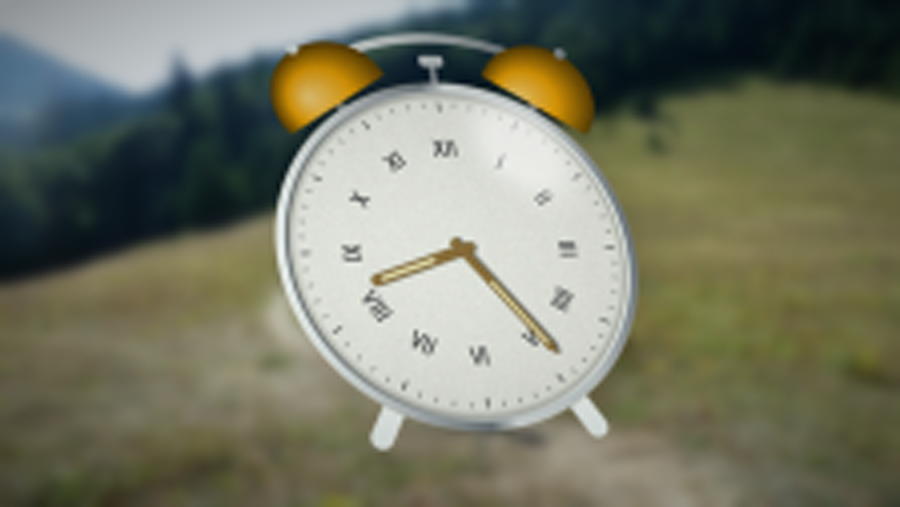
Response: 8:24
